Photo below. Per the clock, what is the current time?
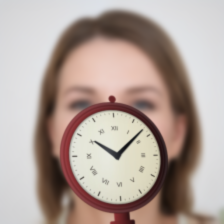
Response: 10:08
